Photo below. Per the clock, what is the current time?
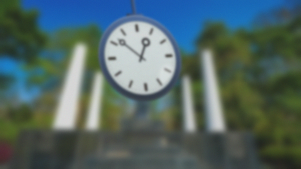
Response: 12:52
